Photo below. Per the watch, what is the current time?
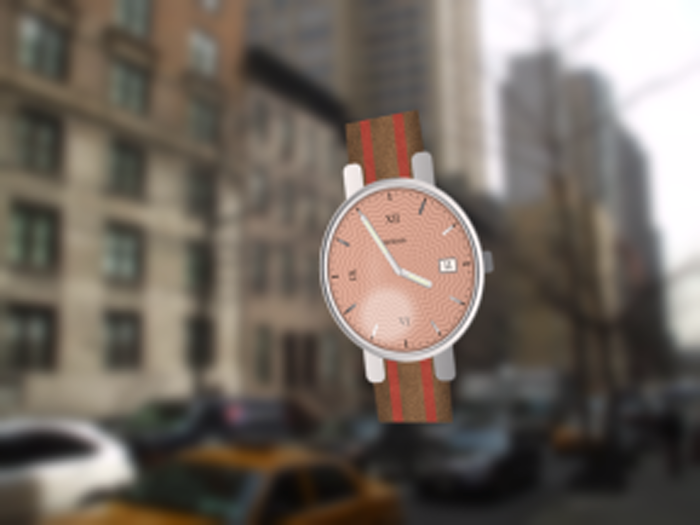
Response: 3:55
